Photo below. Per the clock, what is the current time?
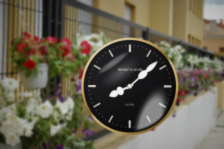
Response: 8:08
